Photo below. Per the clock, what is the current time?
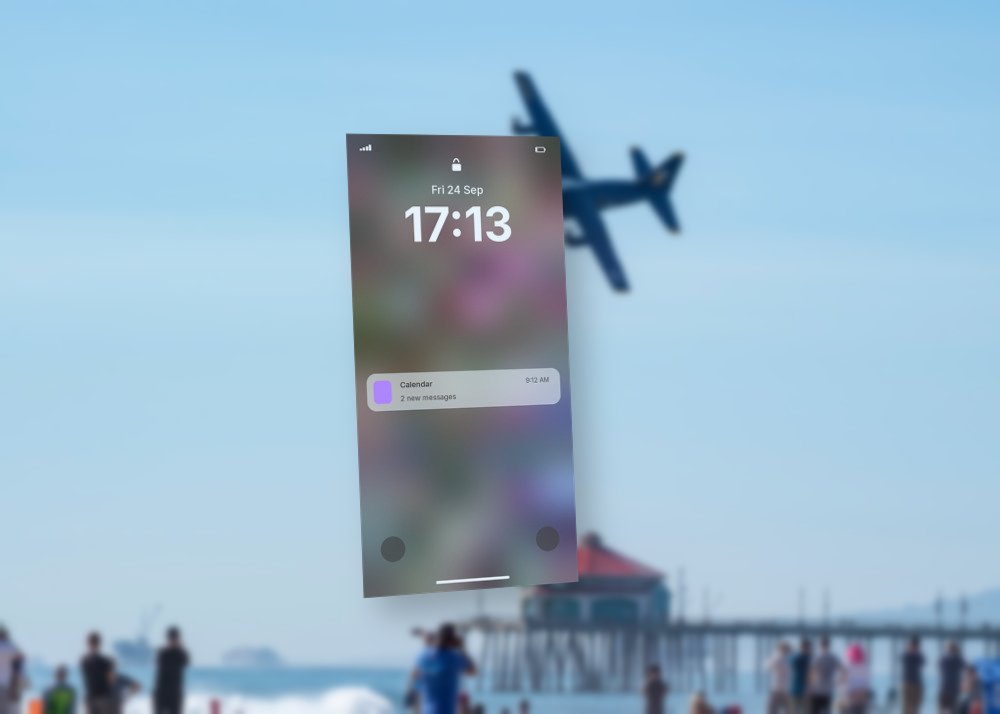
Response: 17:13
